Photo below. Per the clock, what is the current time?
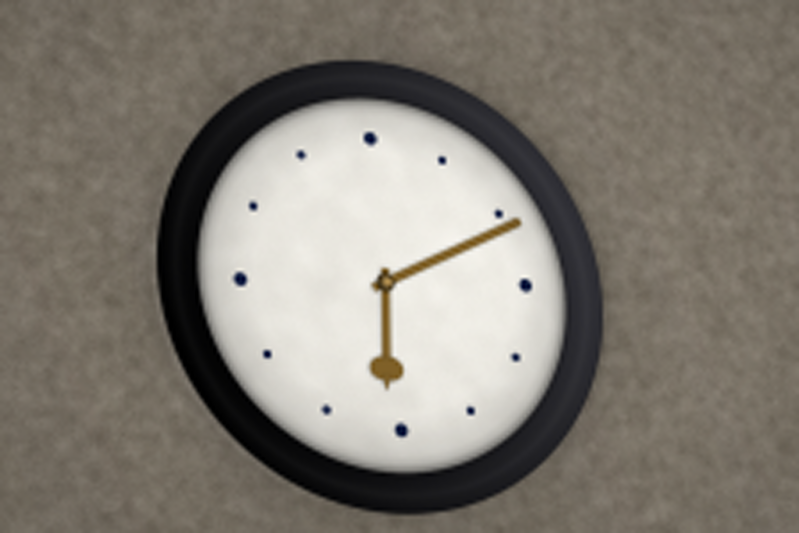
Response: 6:11
